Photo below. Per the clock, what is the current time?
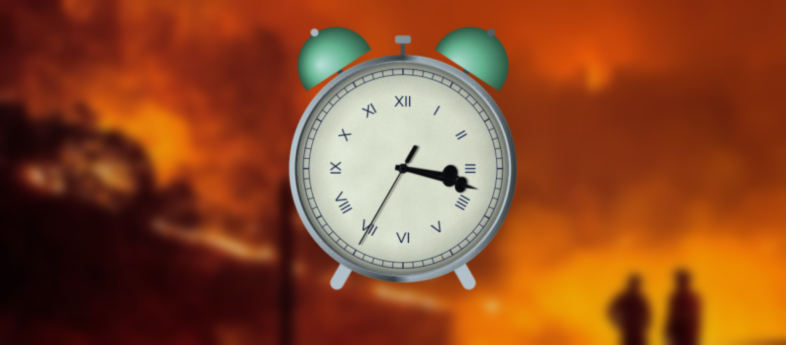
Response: 3:17:35
